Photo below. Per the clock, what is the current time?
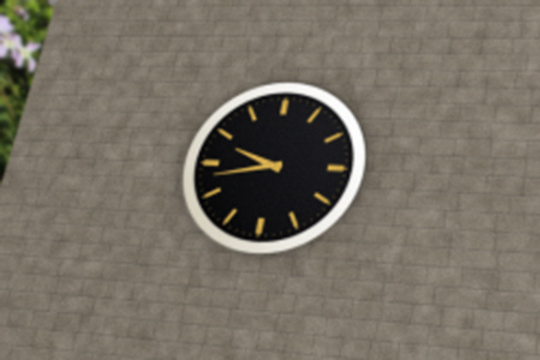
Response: 9:43
